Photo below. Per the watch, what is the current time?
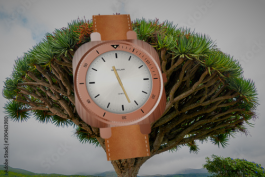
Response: 11:27
